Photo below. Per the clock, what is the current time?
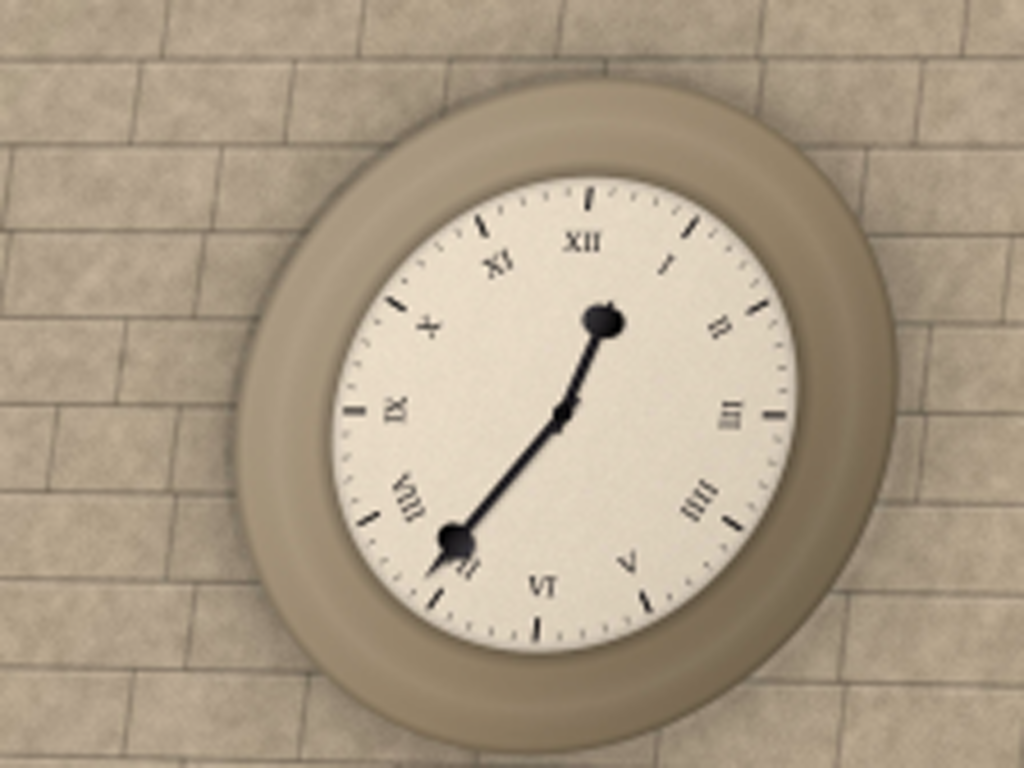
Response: 12:36
